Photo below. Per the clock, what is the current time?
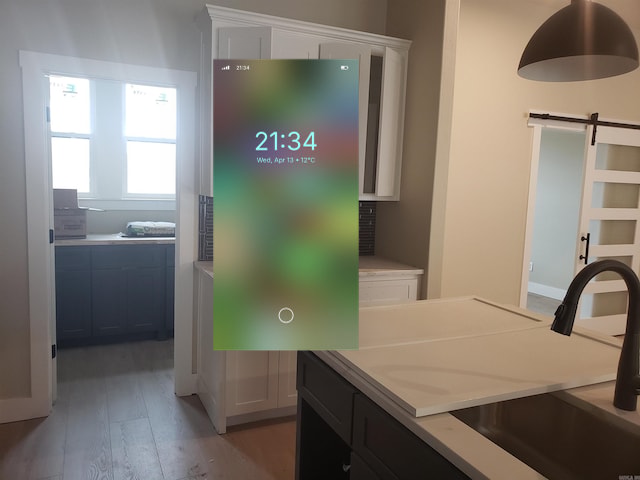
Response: 21:34
